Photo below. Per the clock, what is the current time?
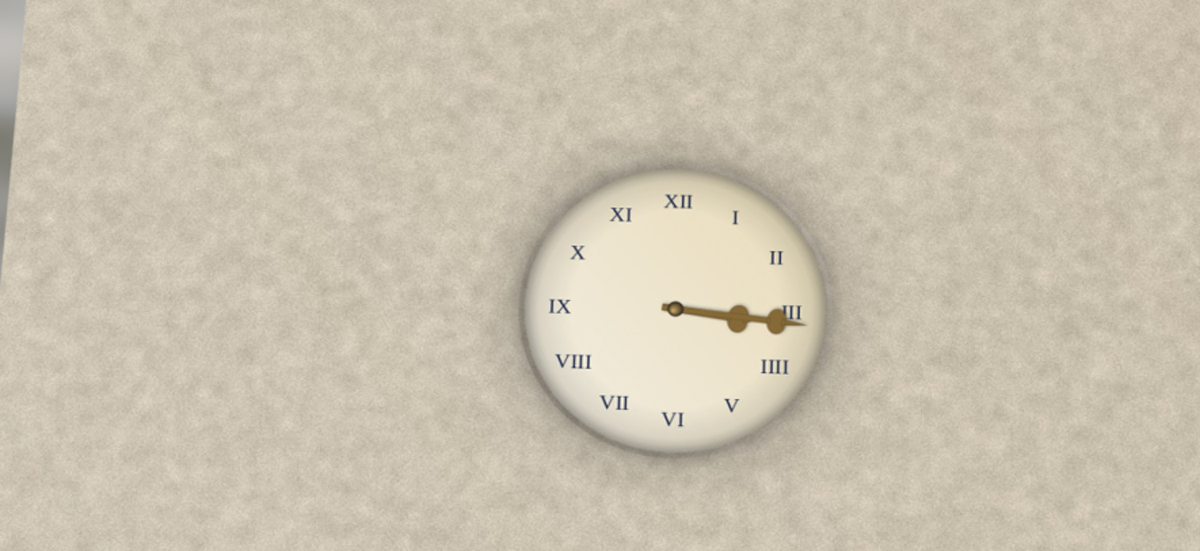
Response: 3:16
